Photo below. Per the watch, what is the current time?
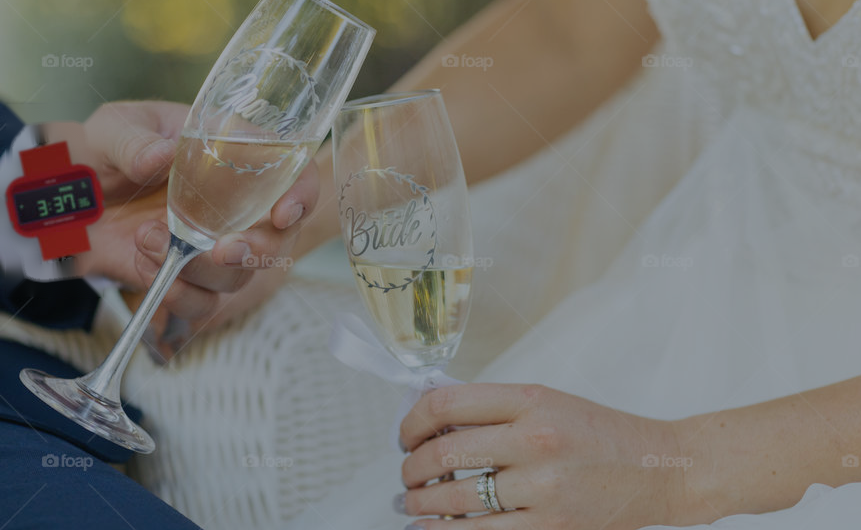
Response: 3:37
